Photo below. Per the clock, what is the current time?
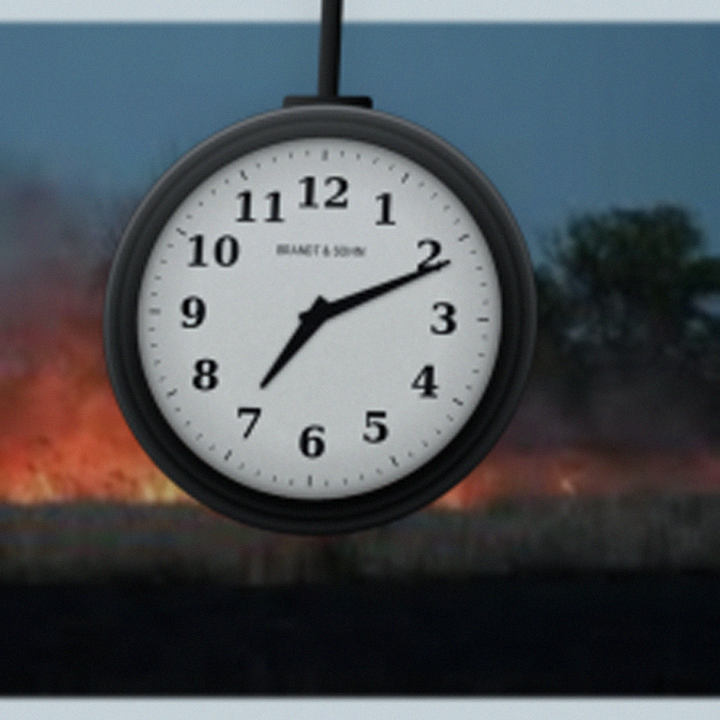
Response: 7:11
